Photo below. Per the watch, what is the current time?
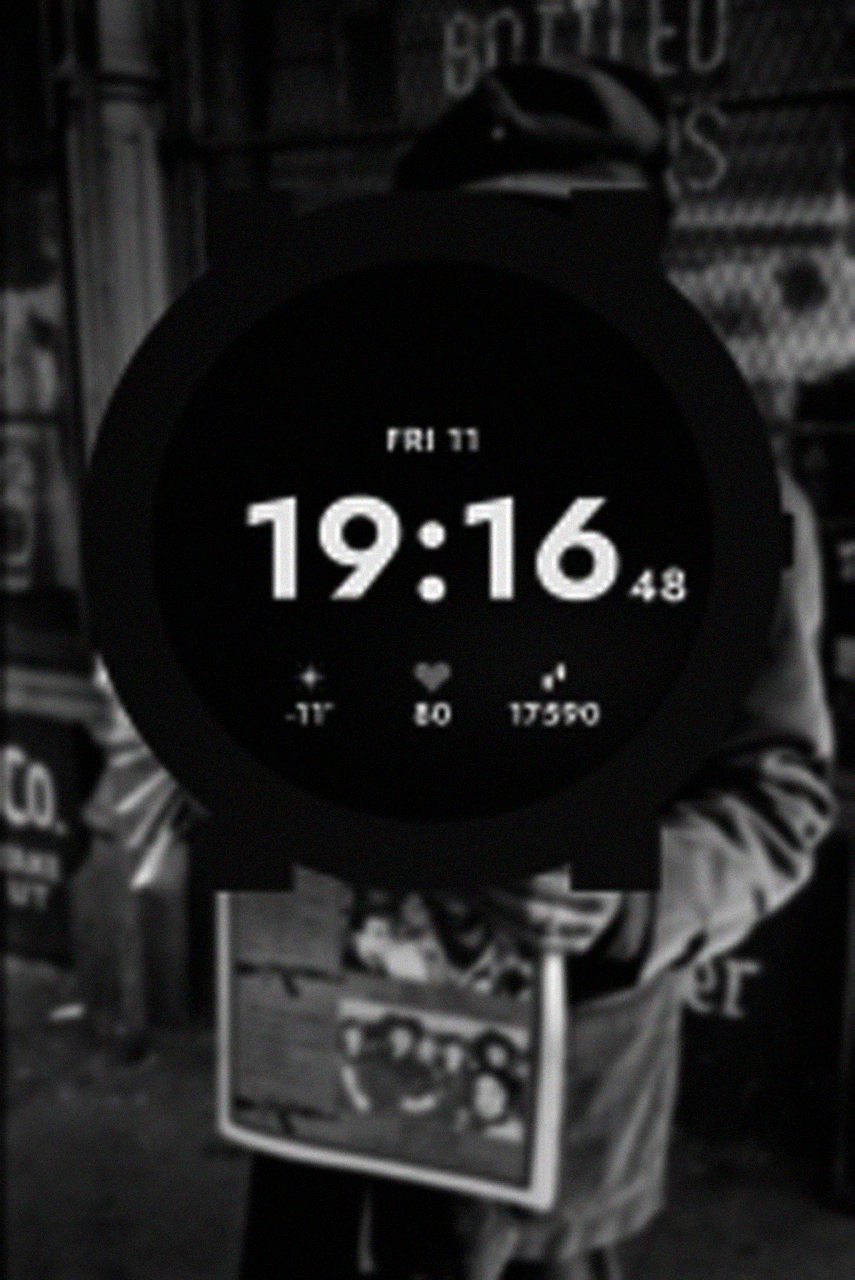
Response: 19:16:48
